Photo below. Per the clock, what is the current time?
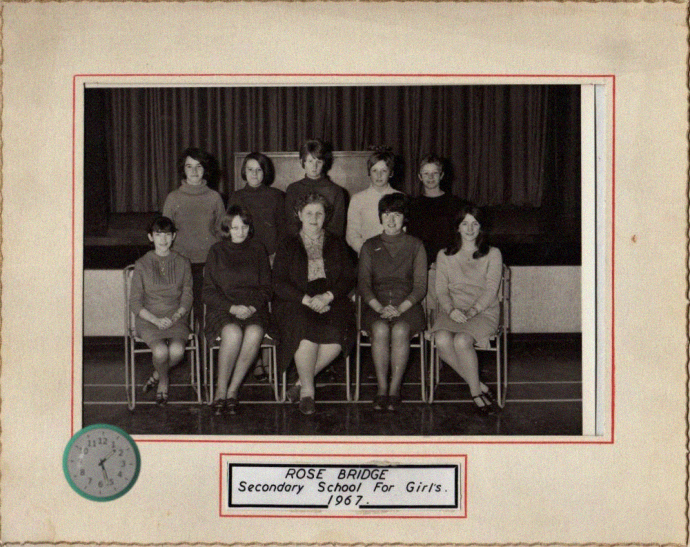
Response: 1:27
